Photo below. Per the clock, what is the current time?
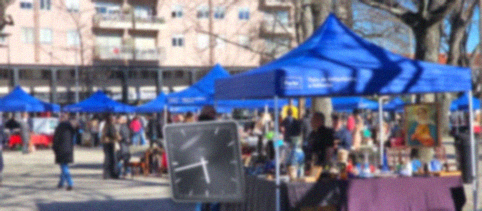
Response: 5:43
